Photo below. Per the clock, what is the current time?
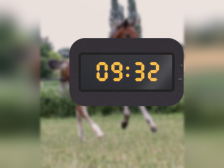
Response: 9:32
